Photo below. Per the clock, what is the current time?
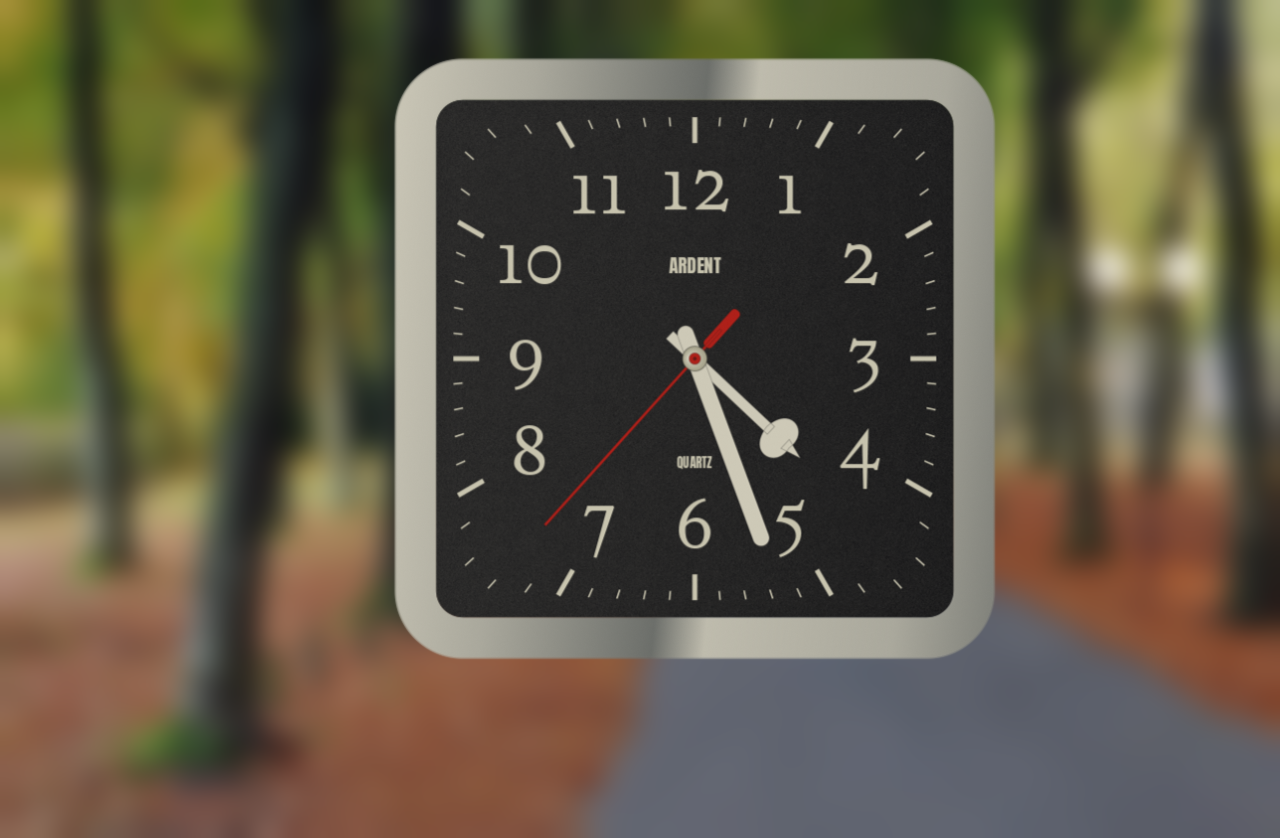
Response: 4:26:37
